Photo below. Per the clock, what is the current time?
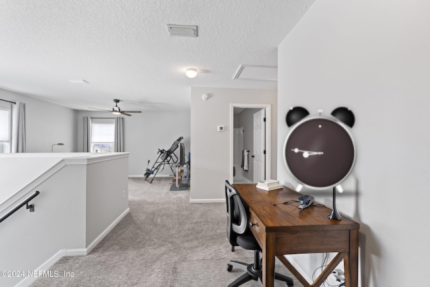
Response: 8:46
